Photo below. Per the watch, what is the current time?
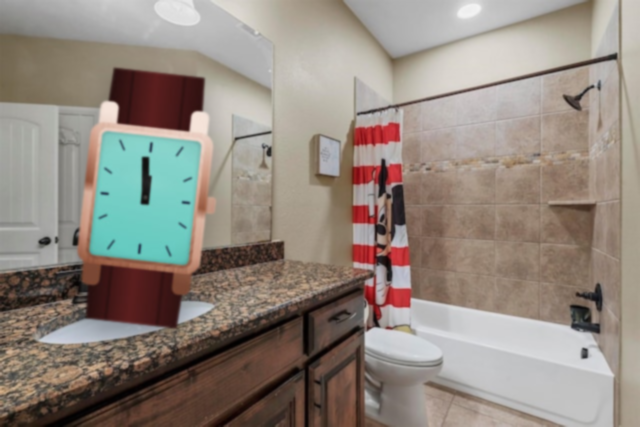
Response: 11:59
